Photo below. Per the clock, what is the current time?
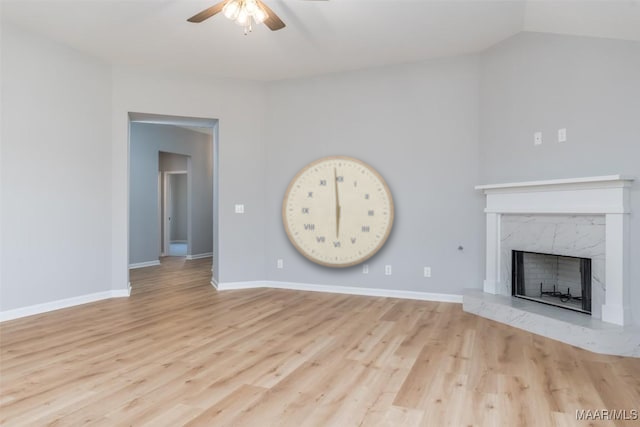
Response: 5:59
